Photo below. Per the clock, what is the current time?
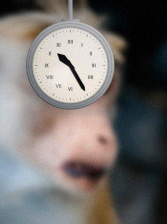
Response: 10:25
